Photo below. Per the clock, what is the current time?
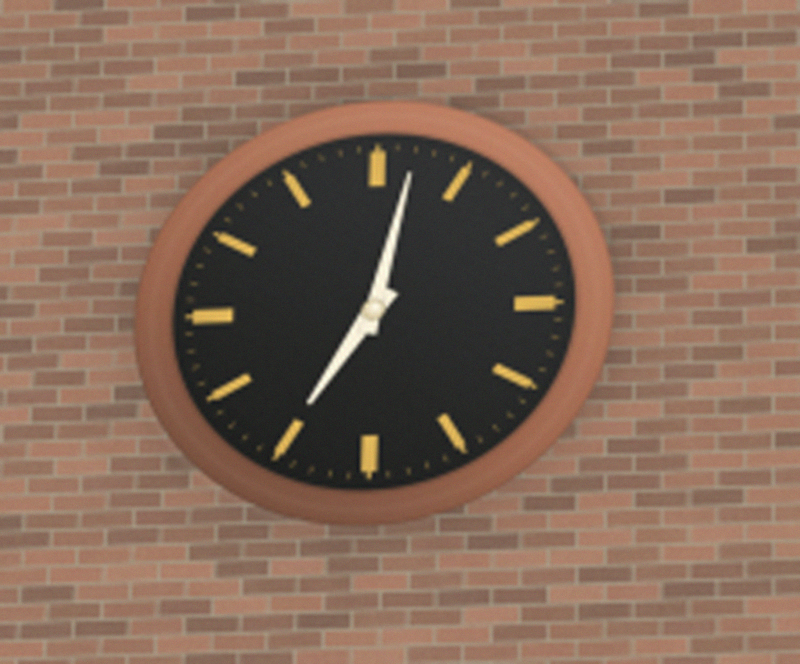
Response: 7:02
